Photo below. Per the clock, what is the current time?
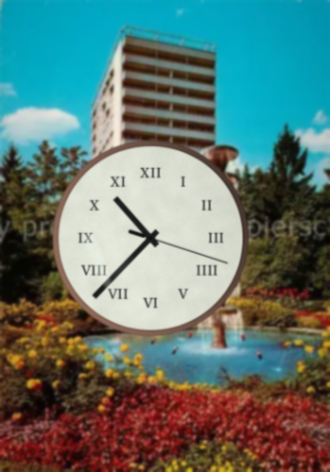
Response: 10:37:18
